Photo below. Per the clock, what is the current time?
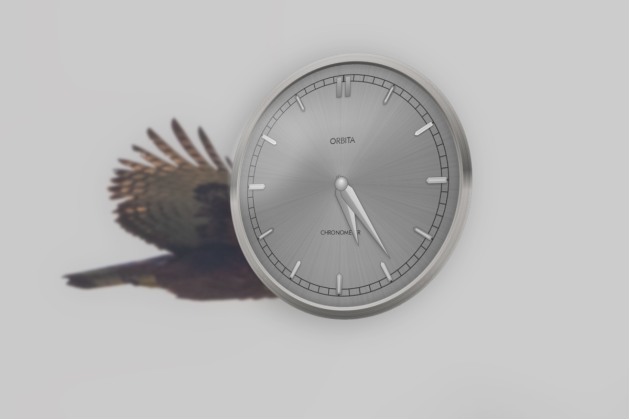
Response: 5:24
